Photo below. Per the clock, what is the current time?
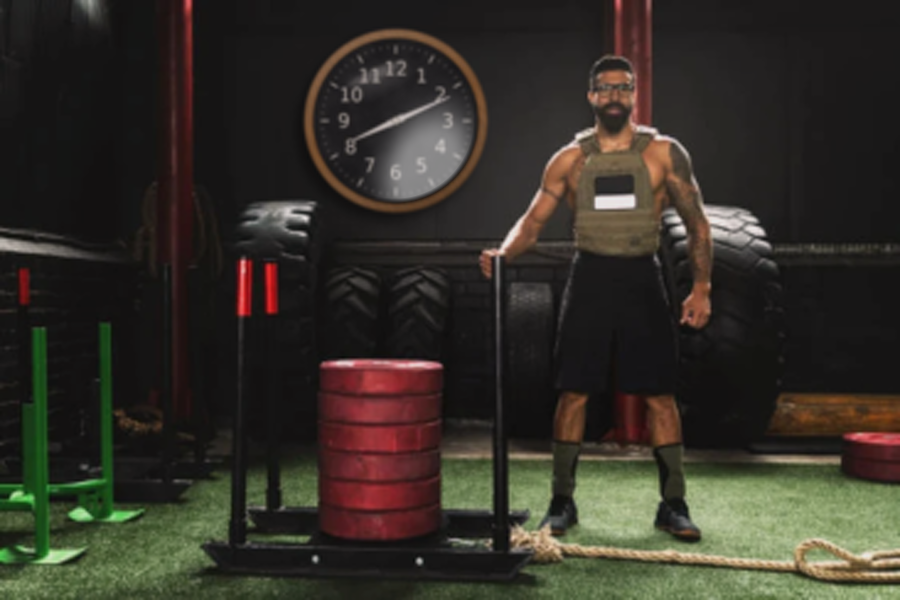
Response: 8:11
